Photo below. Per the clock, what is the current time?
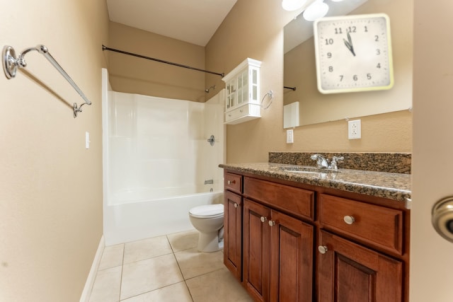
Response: 10:58
